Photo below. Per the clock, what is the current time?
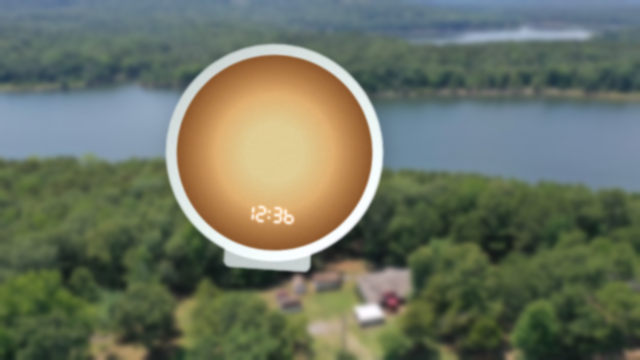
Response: 12:36
